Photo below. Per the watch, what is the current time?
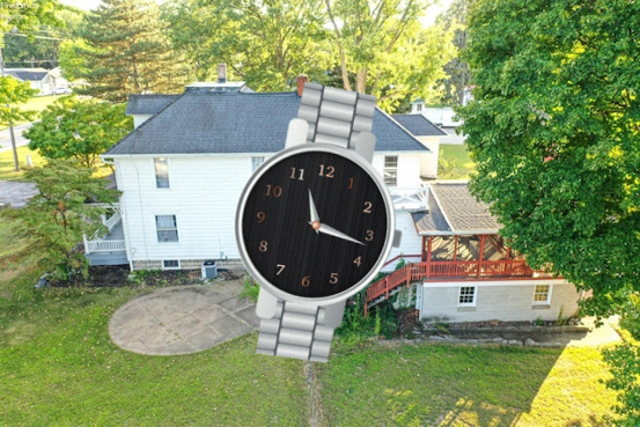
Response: 11:17
